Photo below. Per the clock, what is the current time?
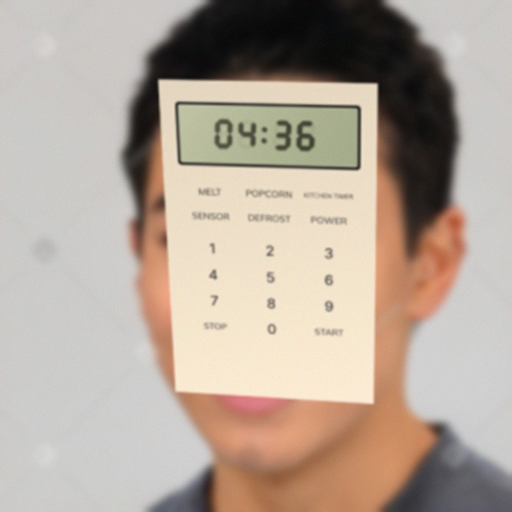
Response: 4:36
